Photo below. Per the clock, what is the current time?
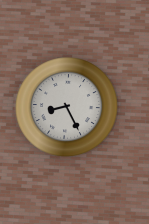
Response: 8:25
